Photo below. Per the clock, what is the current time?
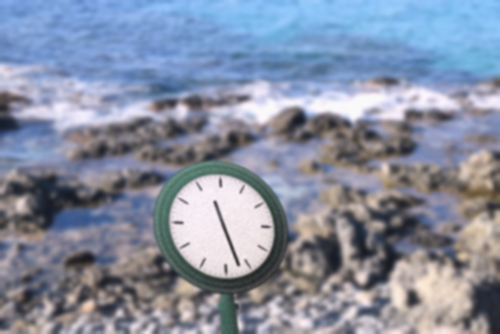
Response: 11:27
